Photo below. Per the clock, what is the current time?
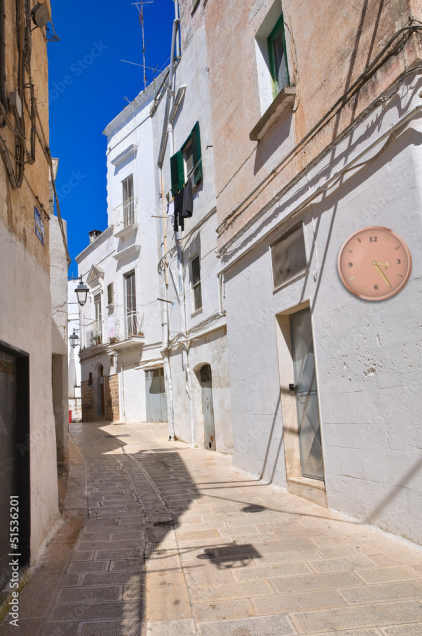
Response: 3:25
